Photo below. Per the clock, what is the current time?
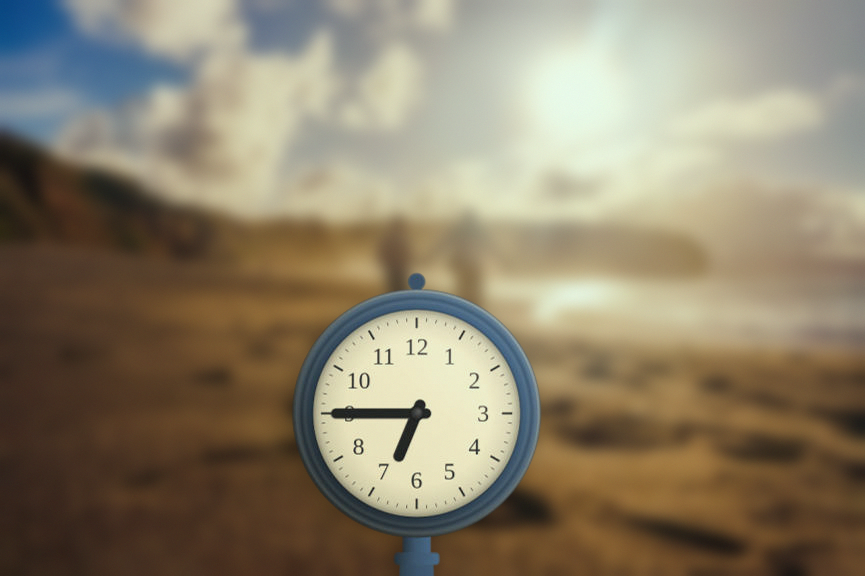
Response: 6:45
